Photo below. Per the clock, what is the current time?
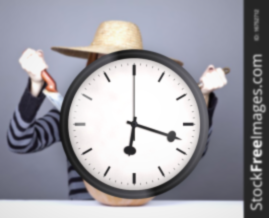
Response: 6:18:00
